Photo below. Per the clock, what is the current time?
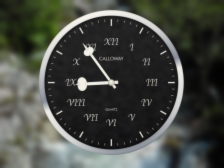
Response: 8:54
